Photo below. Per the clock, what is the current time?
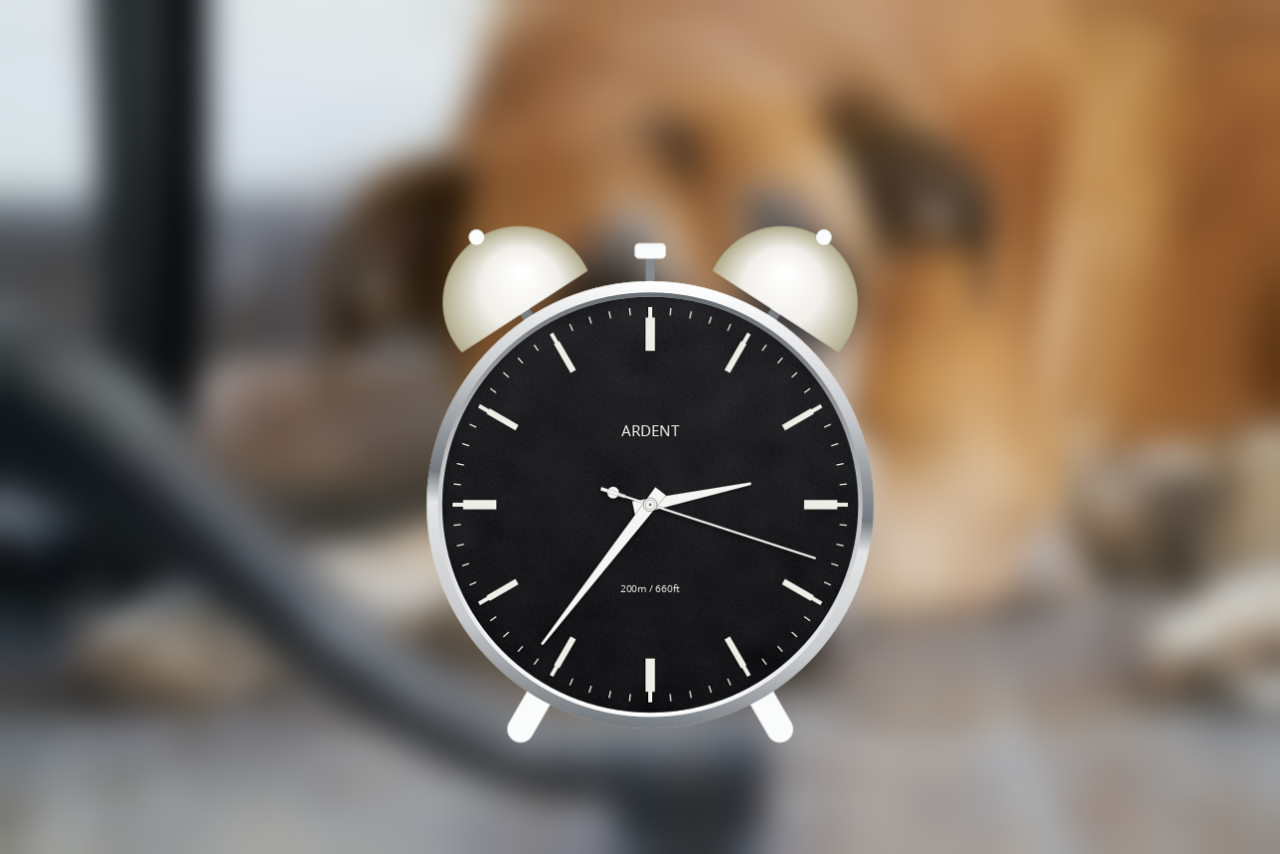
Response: 2:36:18
